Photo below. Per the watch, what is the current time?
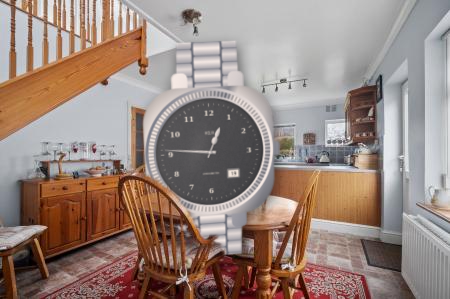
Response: 12:46
